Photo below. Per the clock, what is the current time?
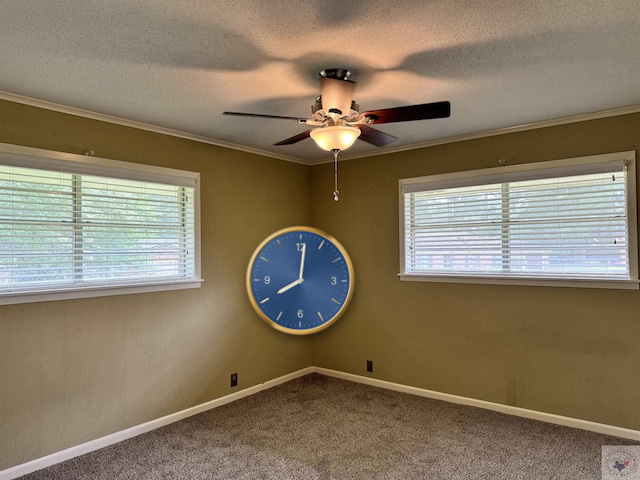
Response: 8:01
